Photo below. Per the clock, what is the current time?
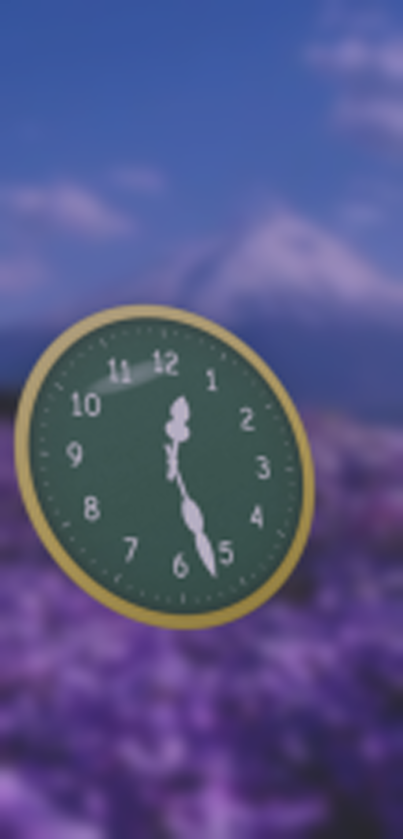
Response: 12:27
